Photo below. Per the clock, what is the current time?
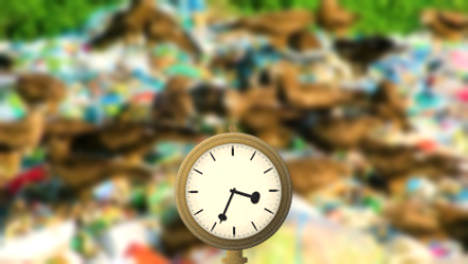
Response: 3:34
